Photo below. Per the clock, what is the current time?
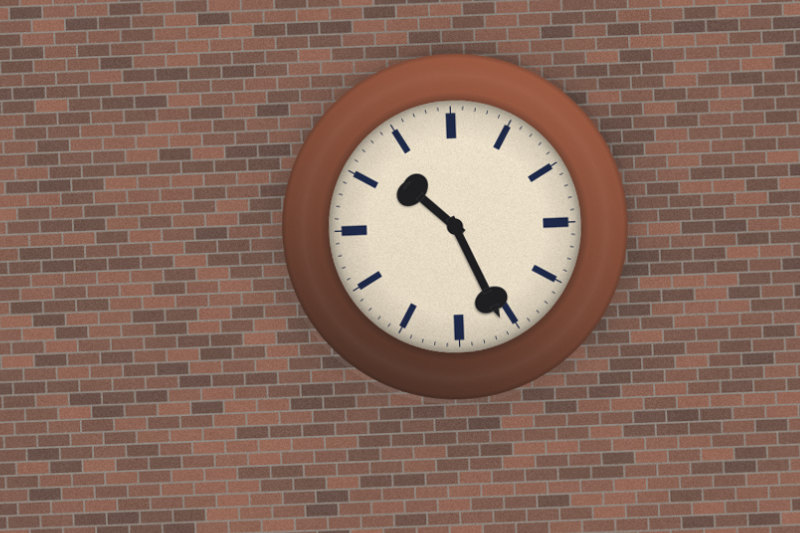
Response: 10:26
